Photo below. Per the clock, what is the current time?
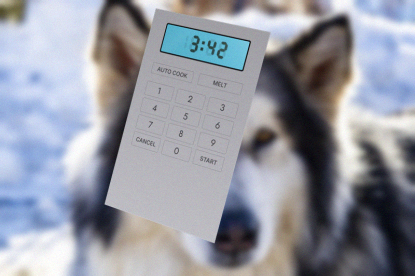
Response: 3:42
